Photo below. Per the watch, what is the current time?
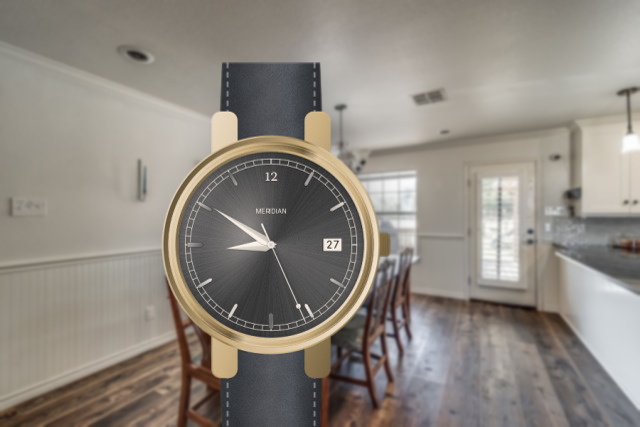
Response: 8:50:26
